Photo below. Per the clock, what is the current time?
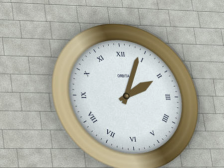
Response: 2:04
